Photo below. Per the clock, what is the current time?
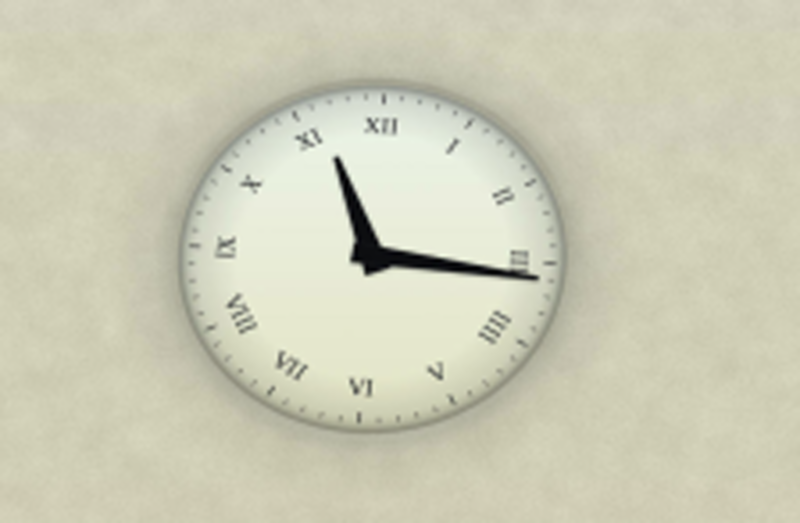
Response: 11:16
